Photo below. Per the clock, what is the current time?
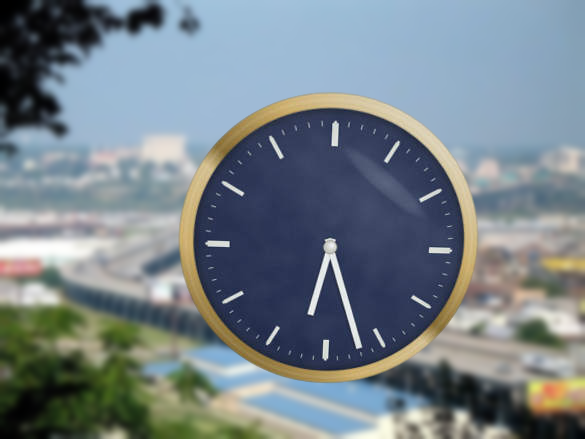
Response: 6:27
